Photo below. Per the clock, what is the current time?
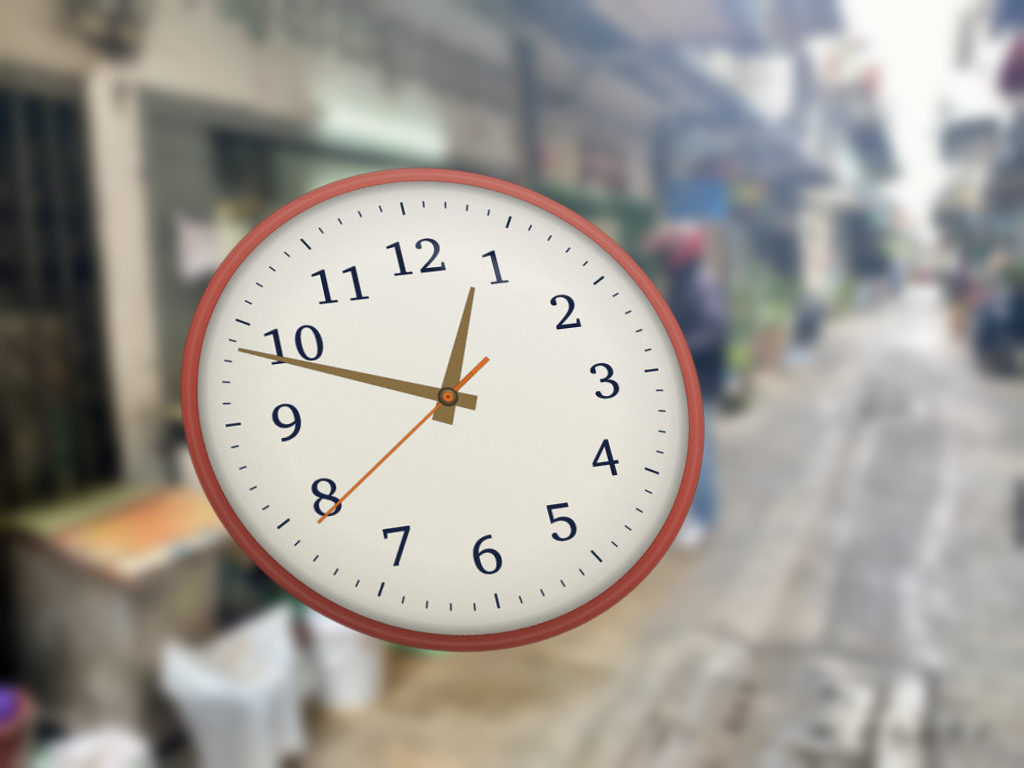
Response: 12:48:39
